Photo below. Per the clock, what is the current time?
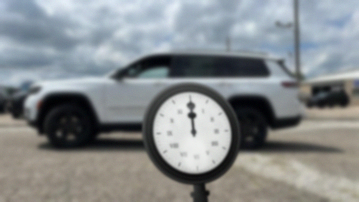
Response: 12:00
